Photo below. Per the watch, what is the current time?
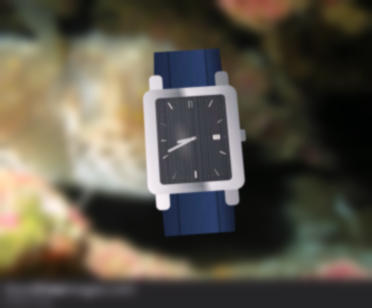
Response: 8:41
